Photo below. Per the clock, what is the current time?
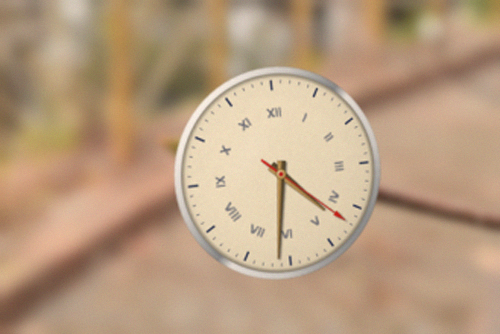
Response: 4:31:22
